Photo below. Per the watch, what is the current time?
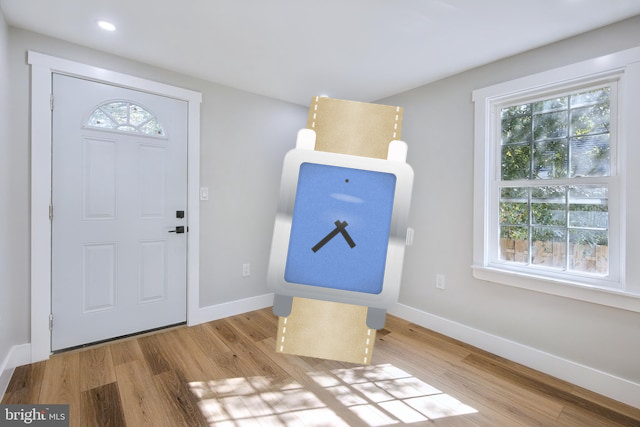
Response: 4:37
